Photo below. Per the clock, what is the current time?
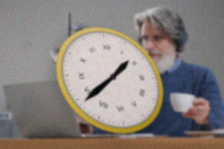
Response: 1:39
